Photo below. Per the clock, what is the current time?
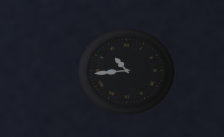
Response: 10:44
